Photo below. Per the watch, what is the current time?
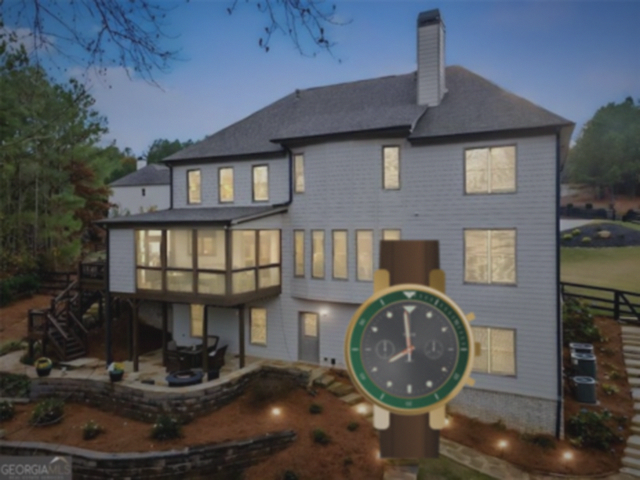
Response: 7:59
